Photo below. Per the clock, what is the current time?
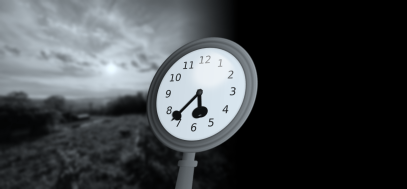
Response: 5:37
